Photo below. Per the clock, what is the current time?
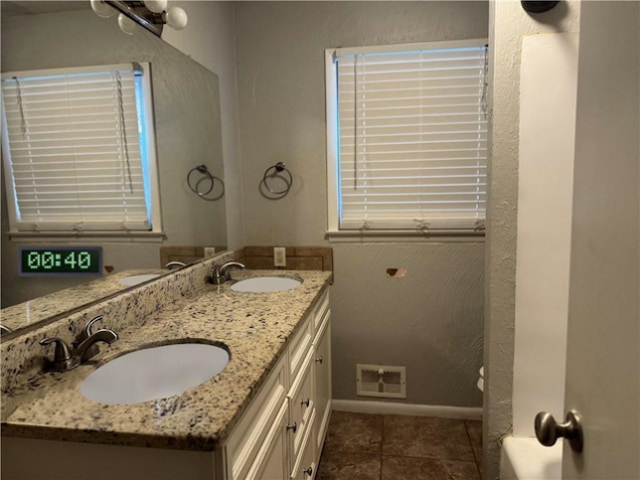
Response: 0:40
